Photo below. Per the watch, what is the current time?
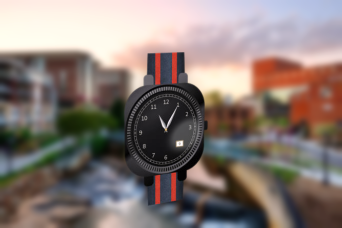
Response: 11:05
